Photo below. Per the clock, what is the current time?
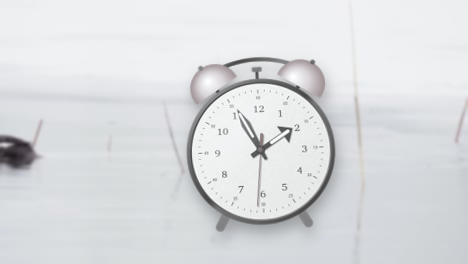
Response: 1:55:31
